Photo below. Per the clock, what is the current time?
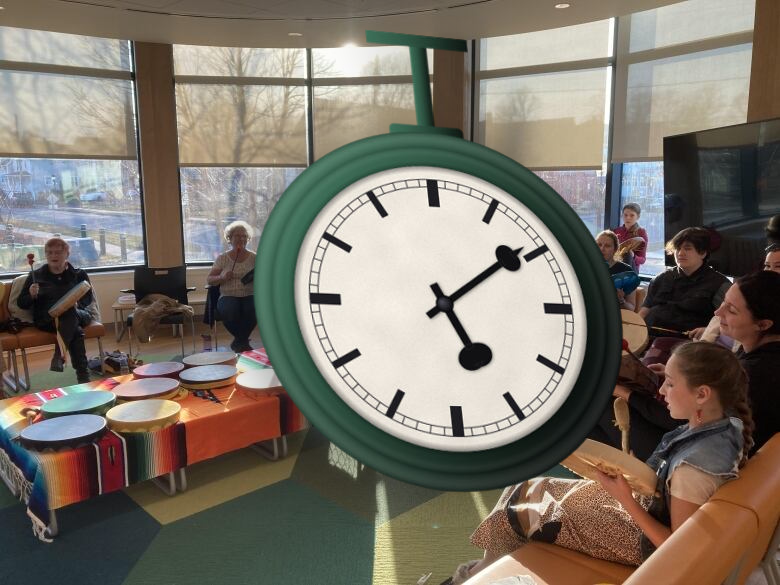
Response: 5:09
